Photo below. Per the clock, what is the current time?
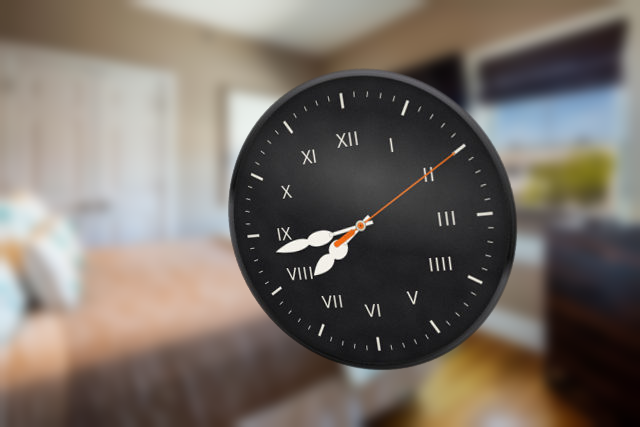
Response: 7:43:10
